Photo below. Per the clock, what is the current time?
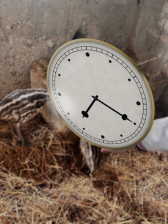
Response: 7:20
